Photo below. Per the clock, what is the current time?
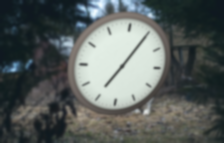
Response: 7:05
